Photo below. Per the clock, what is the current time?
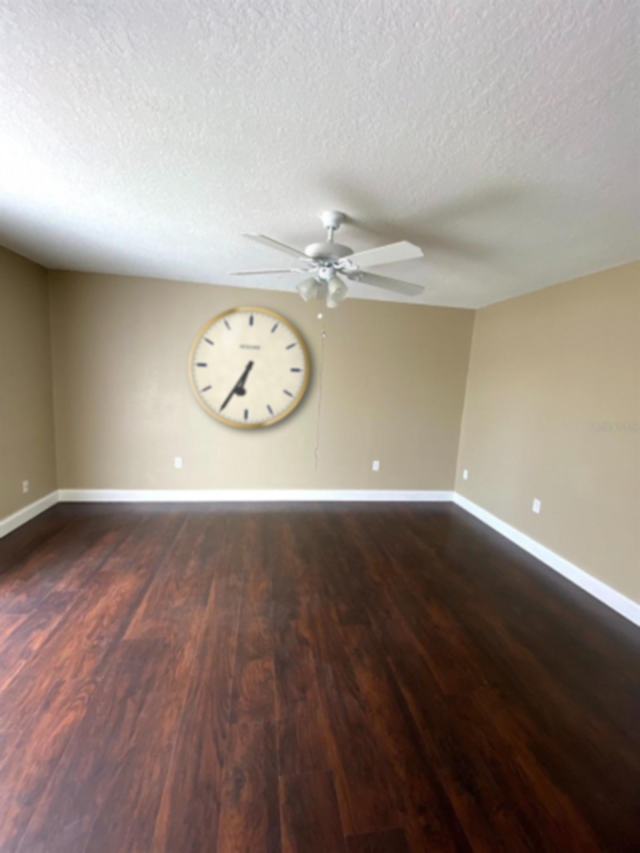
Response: 6:35
